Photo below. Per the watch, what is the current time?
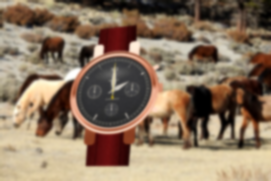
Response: 2:00
